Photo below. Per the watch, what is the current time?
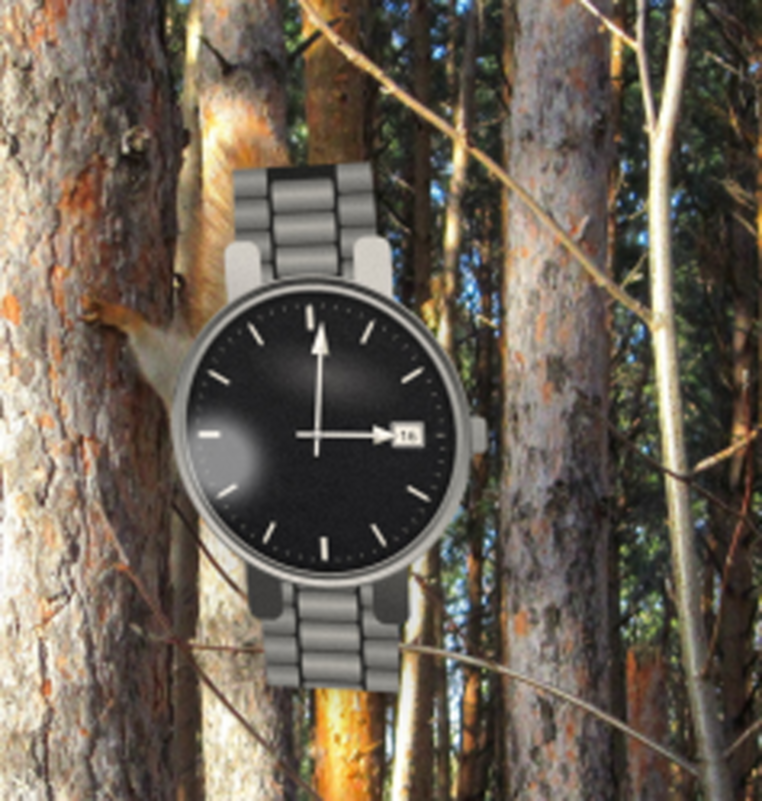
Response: 3:01
